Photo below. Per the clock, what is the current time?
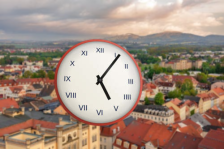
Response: 5:06
